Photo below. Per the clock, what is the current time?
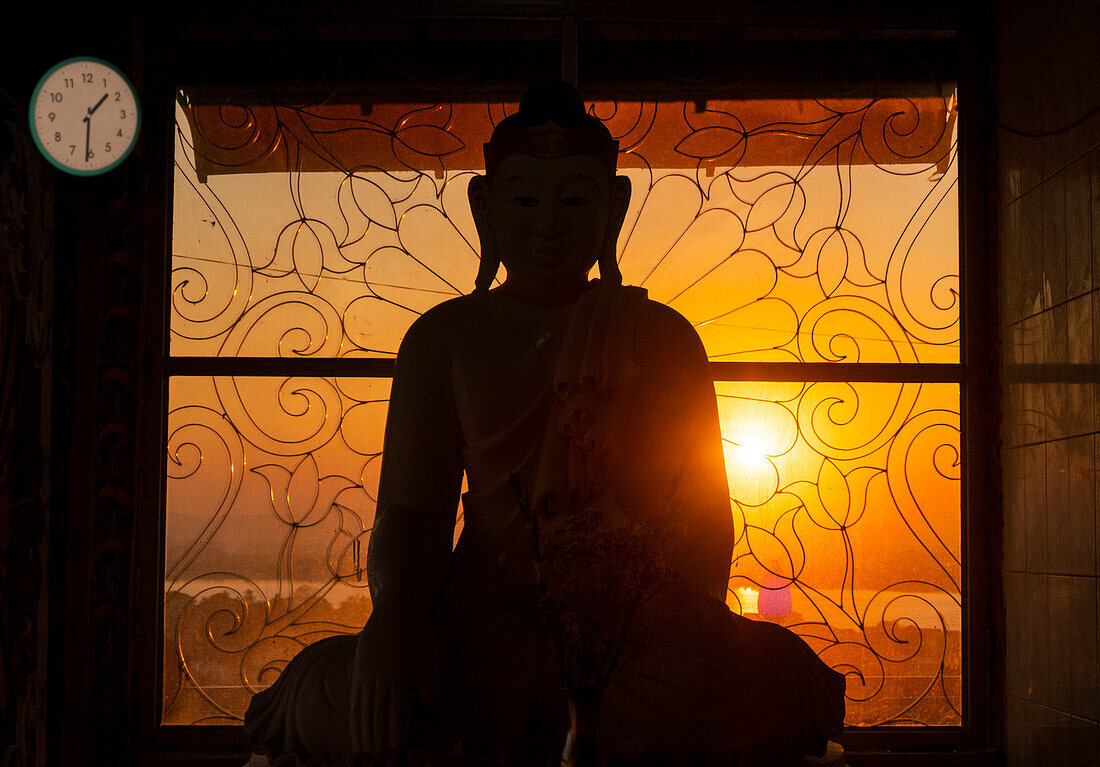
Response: 1:31
